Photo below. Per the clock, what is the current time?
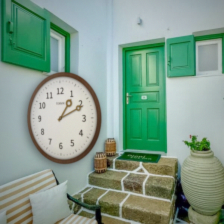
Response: 1:11
